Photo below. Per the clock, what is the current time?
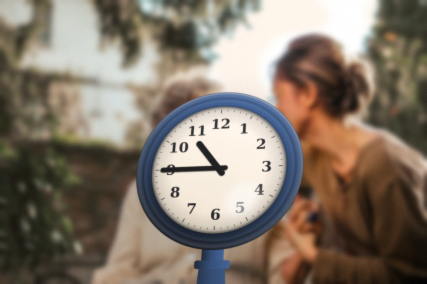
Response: 10:45
